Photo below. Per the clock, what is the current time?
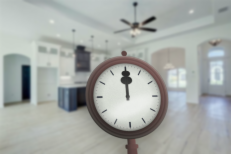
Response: 12:00
